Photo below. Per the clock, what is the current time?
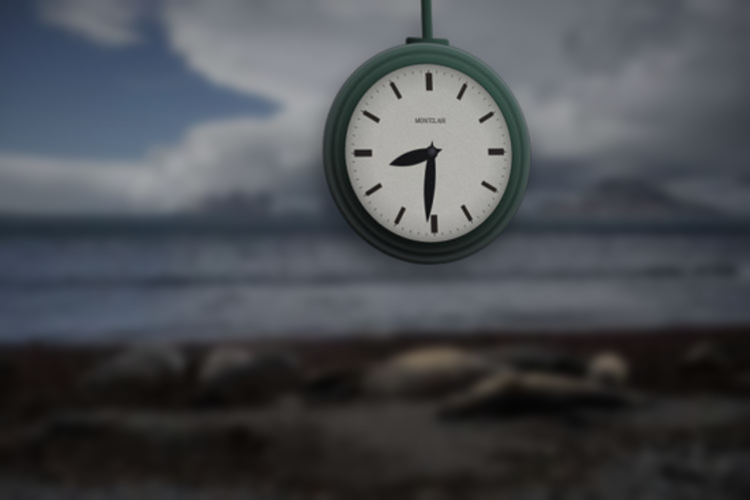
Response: 8:31
